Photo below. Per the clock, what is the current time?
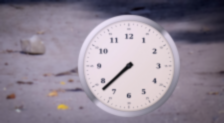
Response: 7:38
